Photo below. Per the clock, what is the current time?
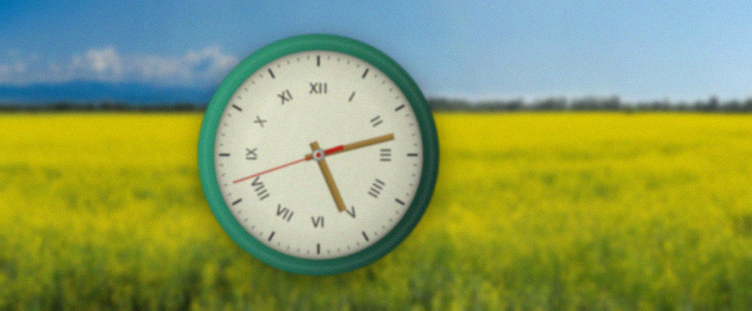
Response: 5:12:42
